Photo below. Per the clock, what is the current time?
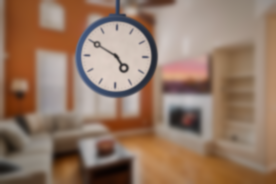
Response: 4:50
